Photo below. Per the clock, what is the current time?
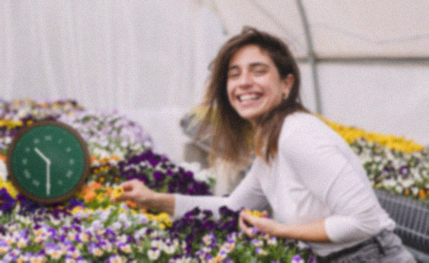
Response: 10:30
